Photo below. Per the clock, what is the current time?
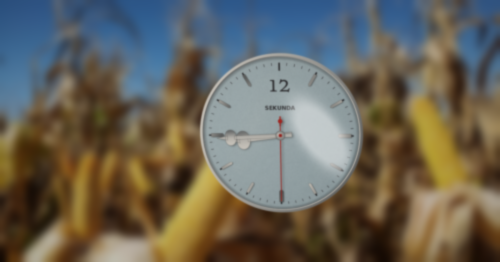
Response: 8:44:30
